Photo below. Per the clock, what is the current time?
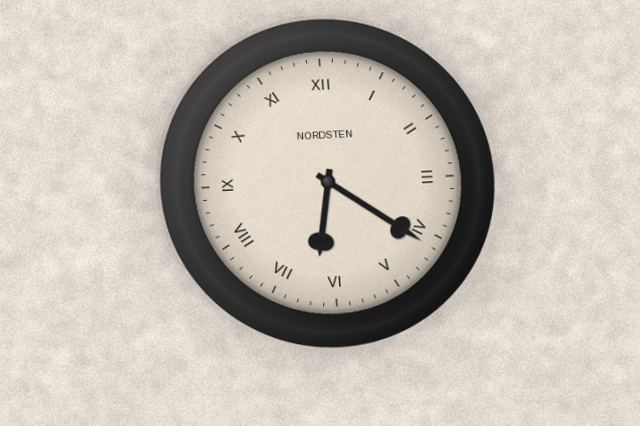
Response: 6:21
